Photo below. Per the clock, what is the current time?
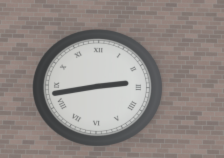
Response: 2:43
